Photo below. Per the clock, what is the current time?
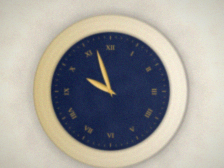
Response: 9:57
